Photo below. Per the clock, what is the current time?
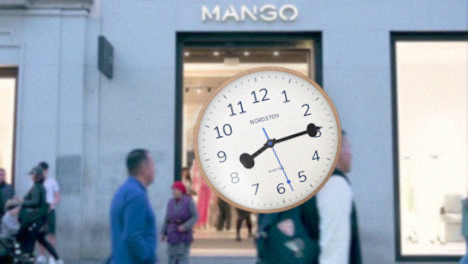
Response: 8:14:28
